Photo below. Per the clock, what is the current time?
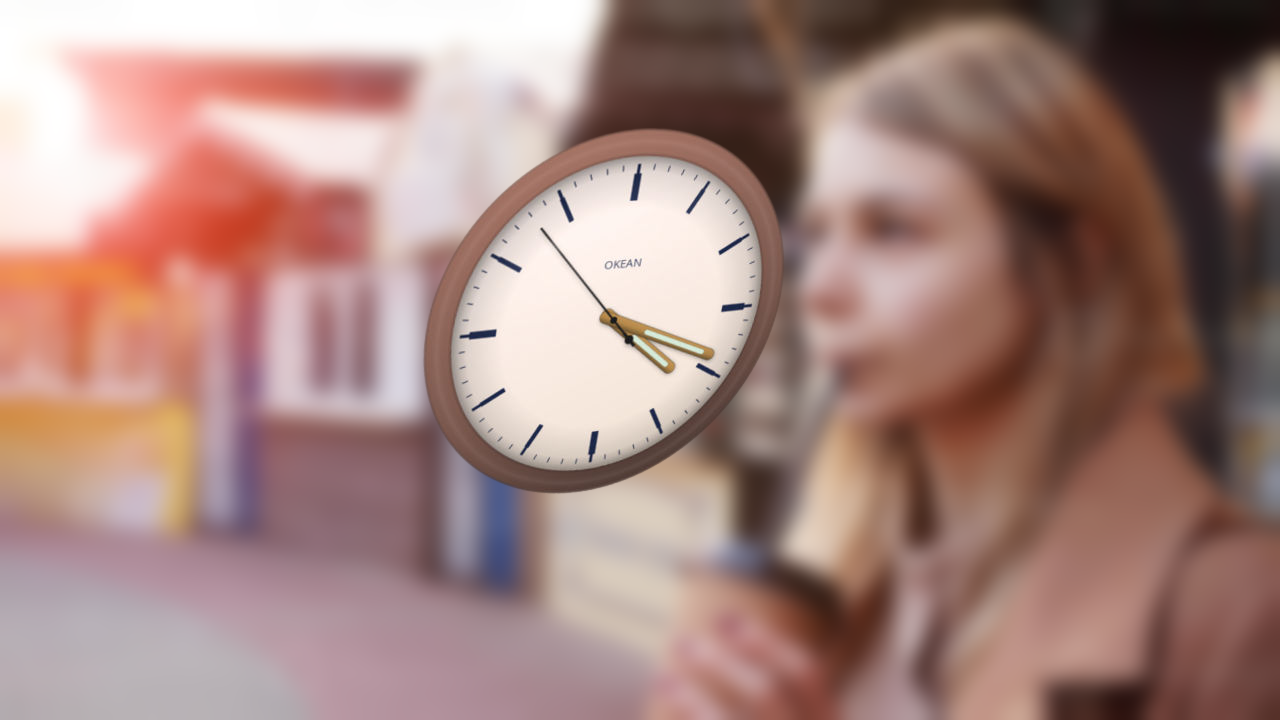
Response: 4:18:53
